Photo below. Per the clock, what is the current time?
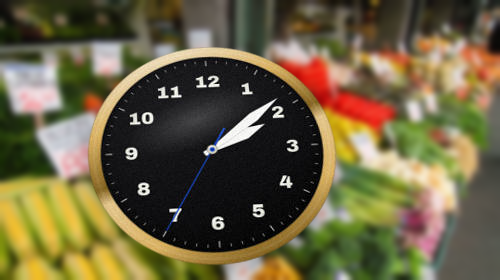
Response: 2:08:35
